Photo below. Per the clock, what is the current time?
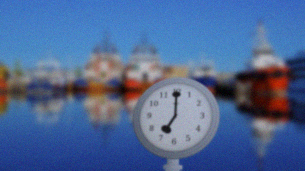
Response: 7:00
